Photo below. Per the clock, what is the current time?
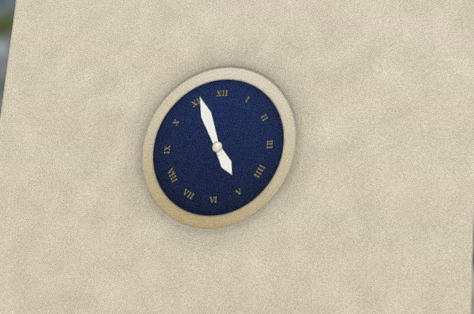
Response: 4:56
